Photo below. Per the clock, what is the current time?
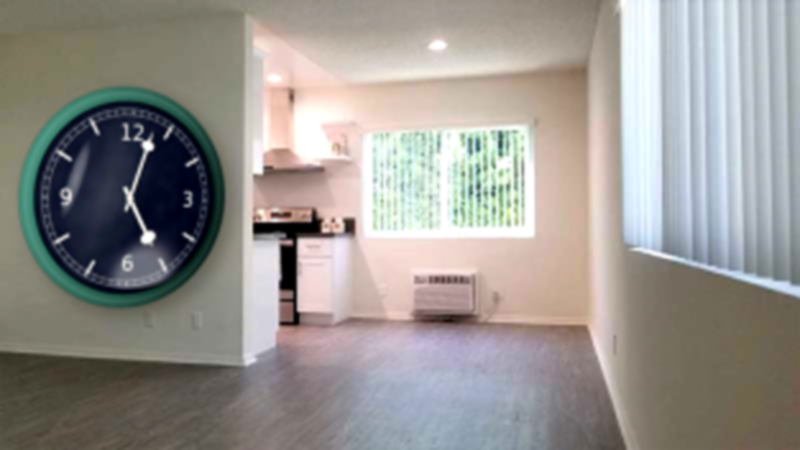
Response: 5:03
